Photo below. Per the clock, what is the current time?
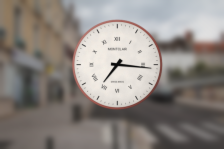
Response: 7:16
